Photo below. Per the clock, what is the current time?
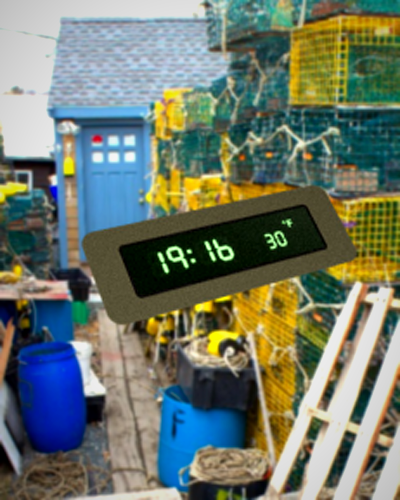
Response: 19:16
